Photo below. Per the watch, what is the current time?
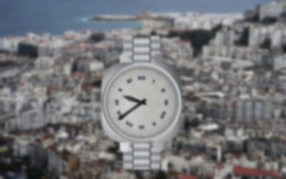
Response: 9:39
